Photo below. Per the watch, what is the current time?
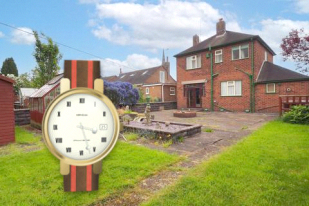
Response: 3:27
